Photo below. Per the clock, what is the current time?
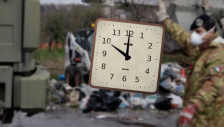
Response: 10:00
